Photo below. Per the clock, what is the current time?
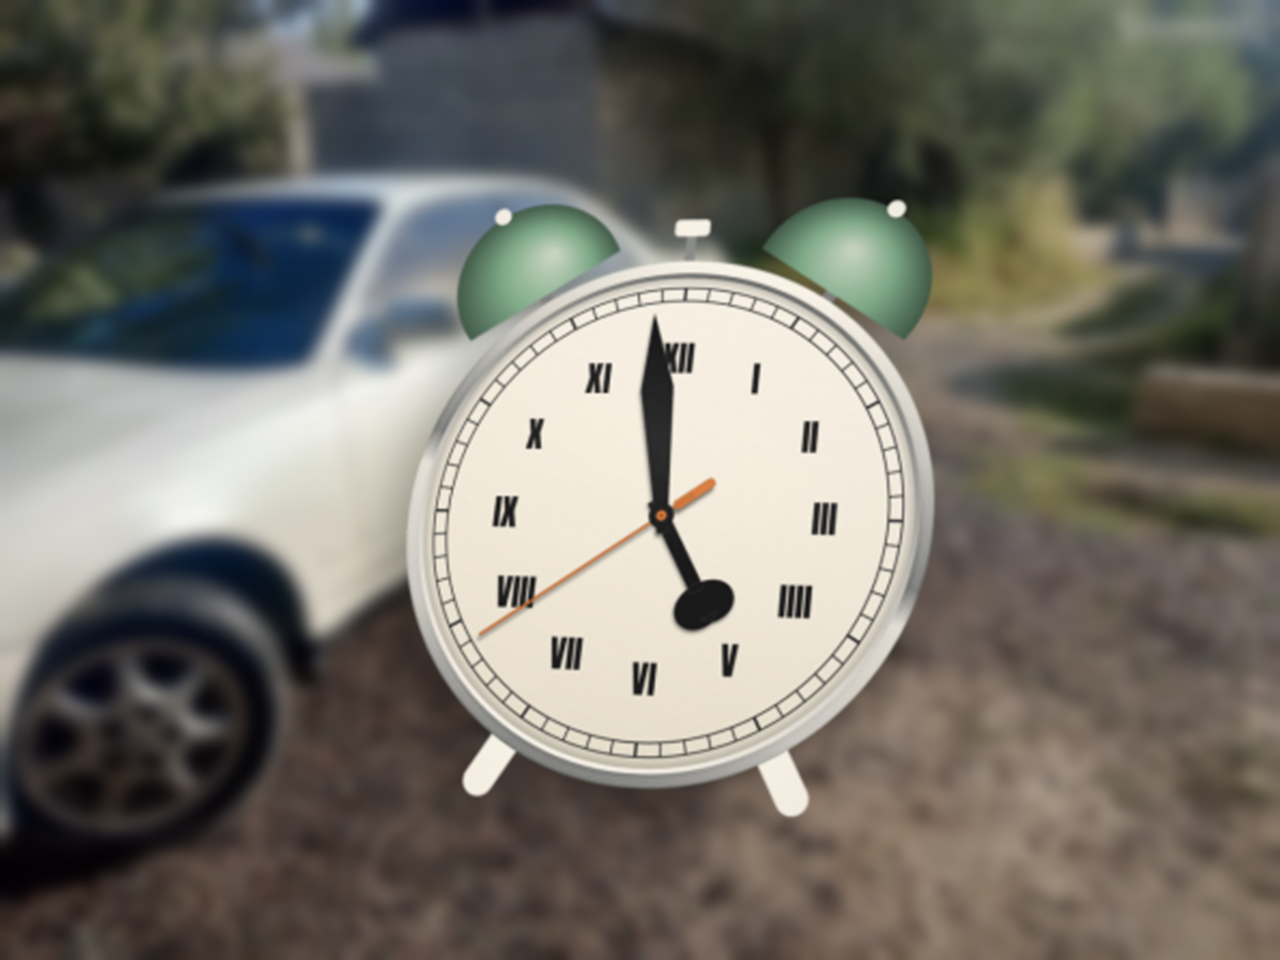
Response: 4:58:39
